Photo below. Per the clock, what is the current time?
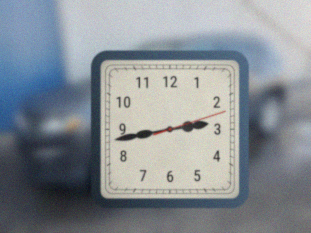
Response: 2:43:12
